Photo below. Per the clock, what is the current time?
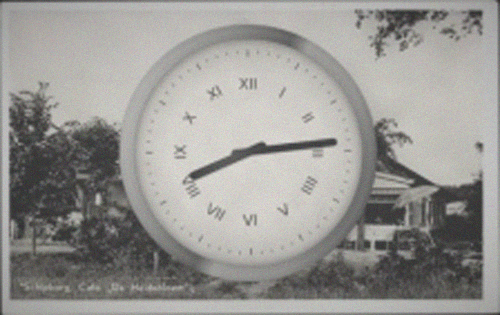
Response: 8:14
